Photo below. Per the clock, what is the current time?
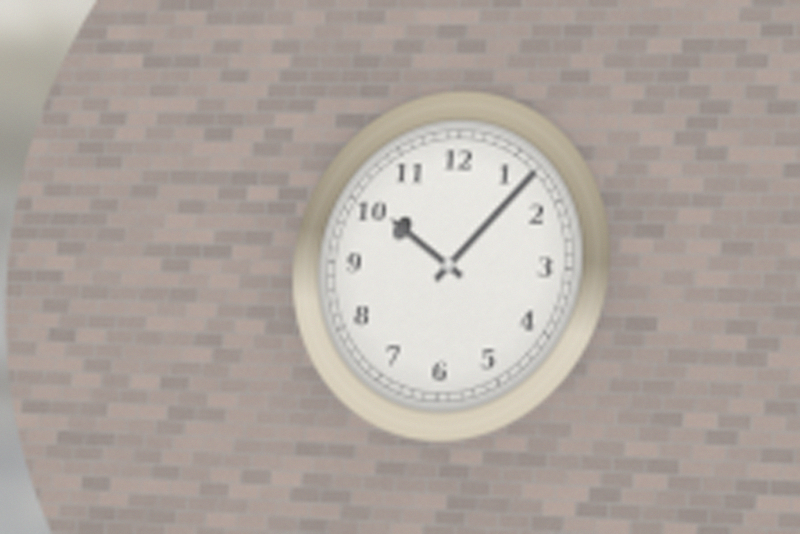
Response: 10:07
